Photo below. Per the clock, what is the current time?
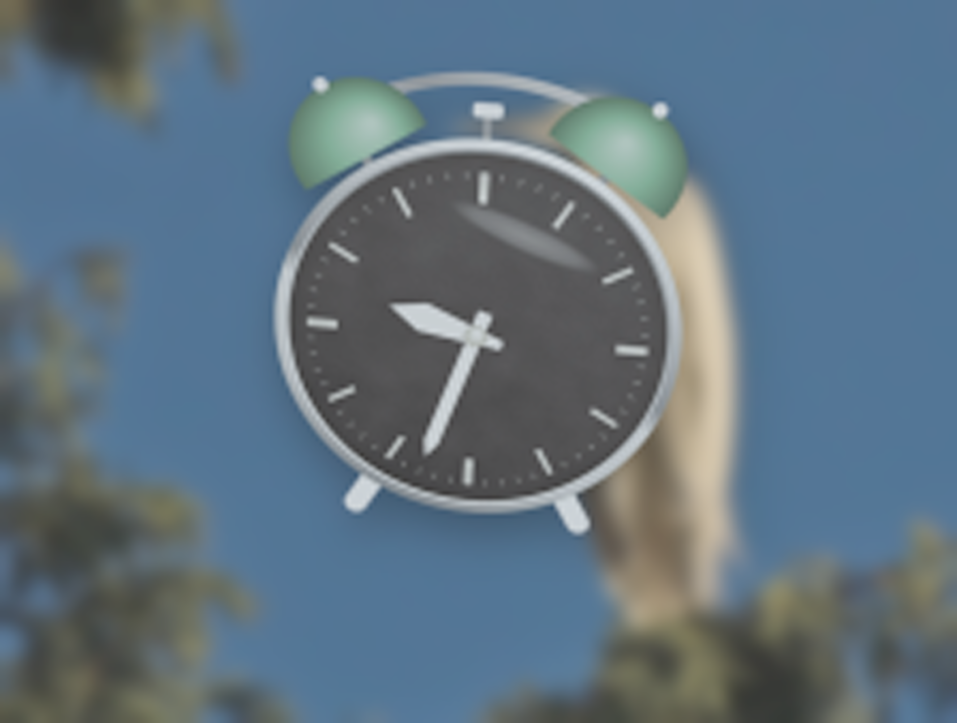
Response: 9:33
